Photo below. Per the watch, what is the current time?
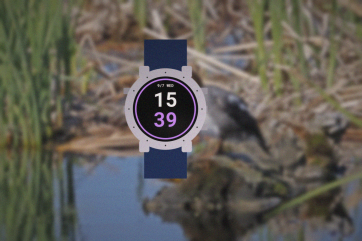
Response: 15:39
